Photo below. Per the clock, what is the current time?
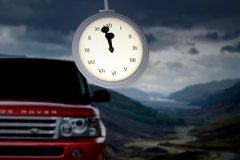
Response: 11:58
